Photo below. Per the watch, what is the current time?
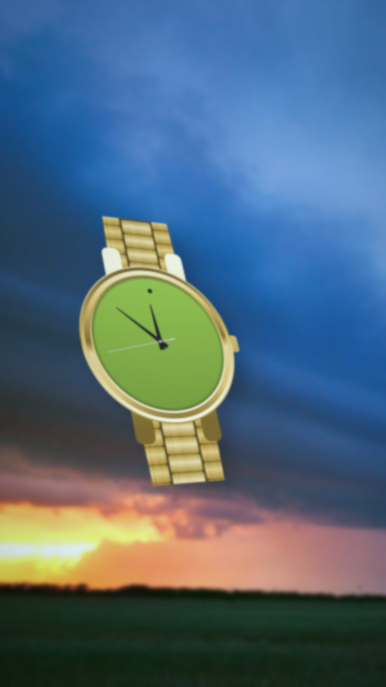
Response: 11:51:43
